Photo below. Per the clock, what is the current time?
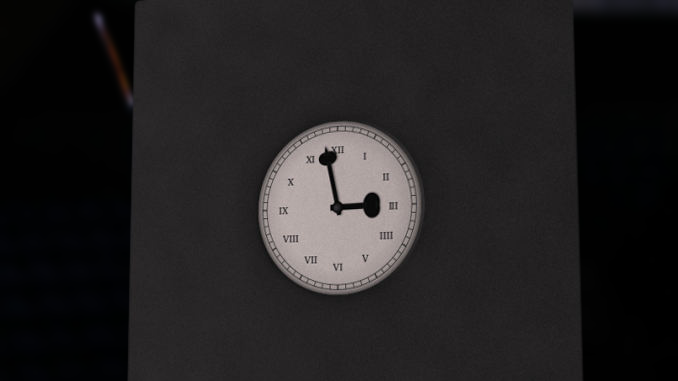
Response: 2:58
